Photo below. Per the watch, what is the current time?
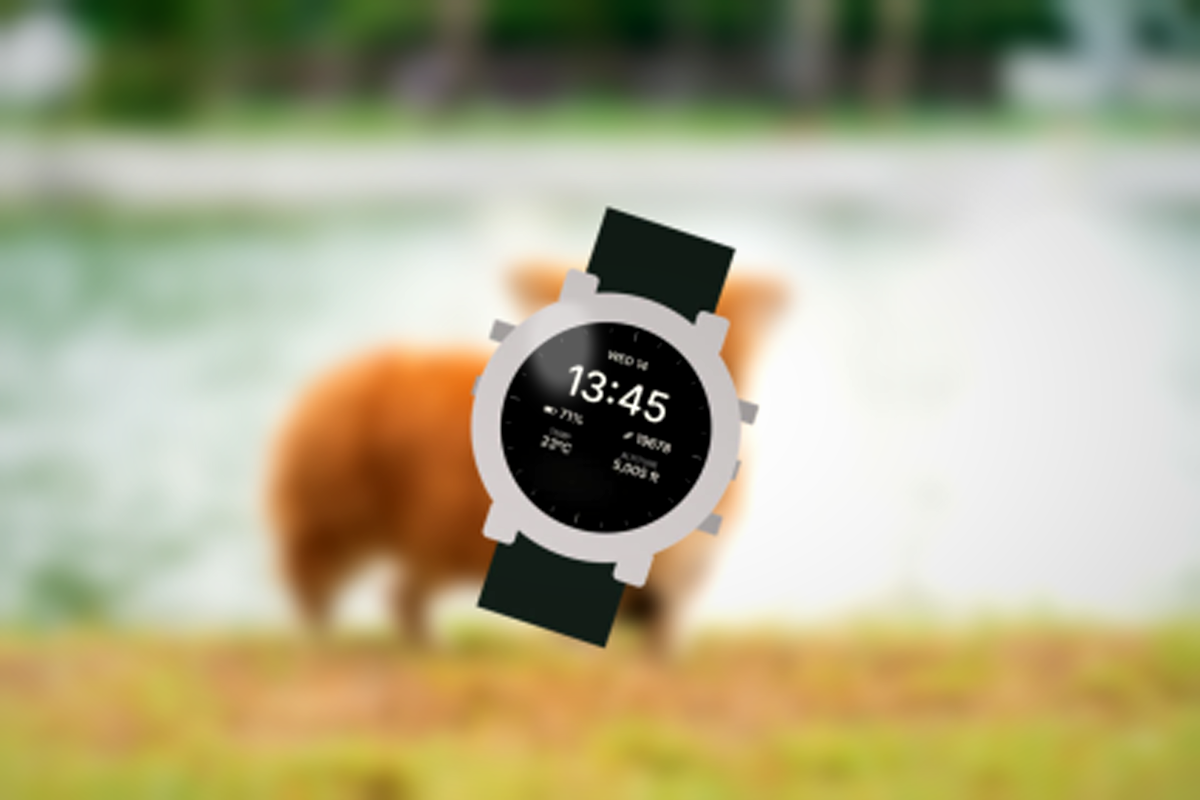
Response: 13:45
